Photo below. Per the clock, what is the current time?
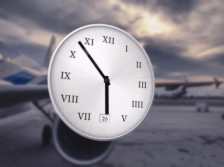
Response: 5:53
